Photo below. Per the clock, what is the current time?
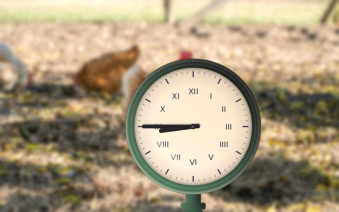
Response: 8:45
